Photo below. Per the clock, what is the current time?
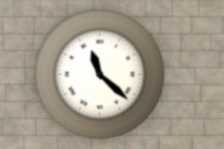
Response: 11:22
